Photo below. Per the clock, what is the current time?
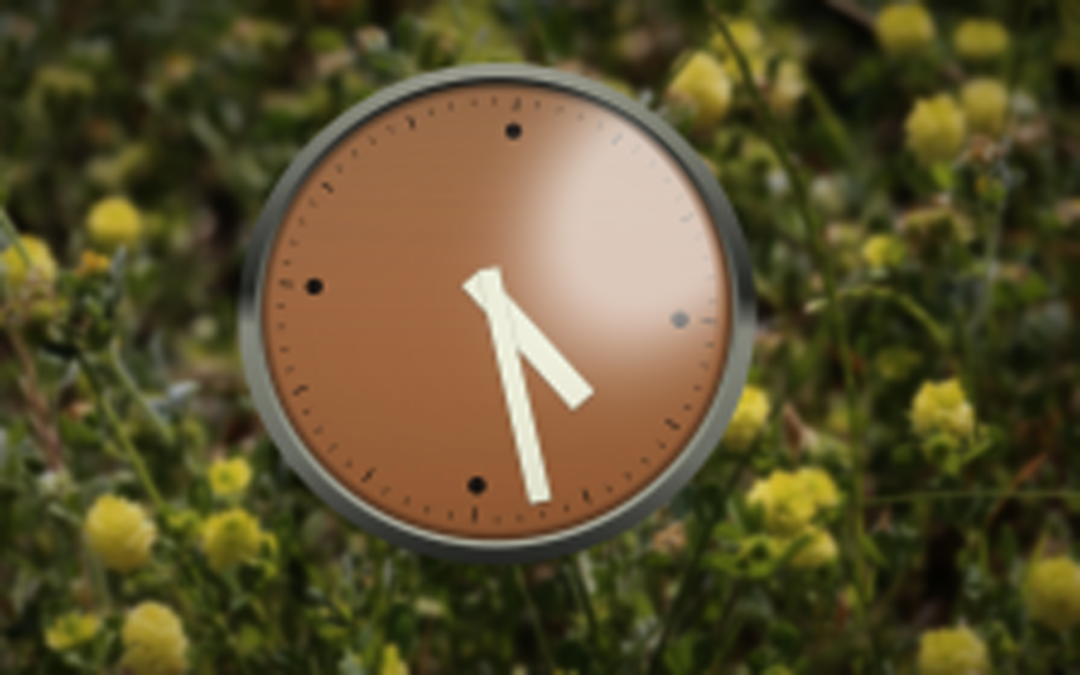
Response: 4:27
